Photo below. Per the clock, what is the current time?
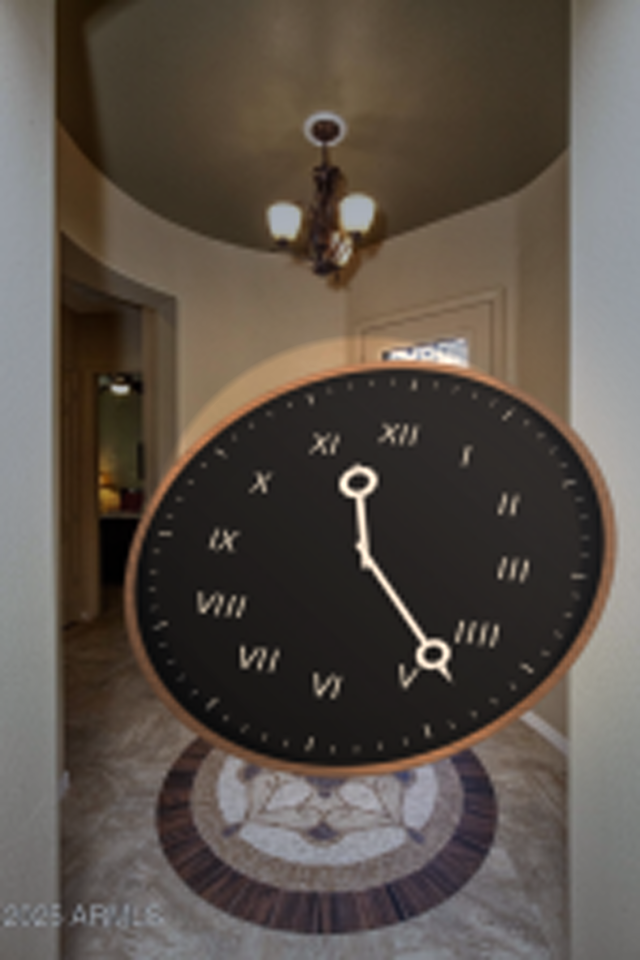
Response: 11:23
